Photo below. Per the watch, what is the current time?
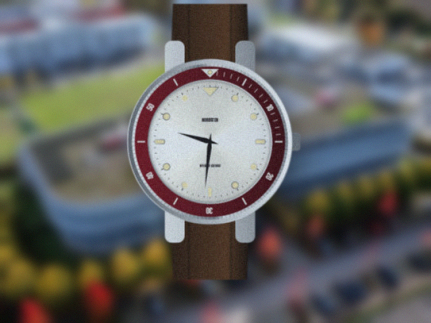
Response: 9:31
